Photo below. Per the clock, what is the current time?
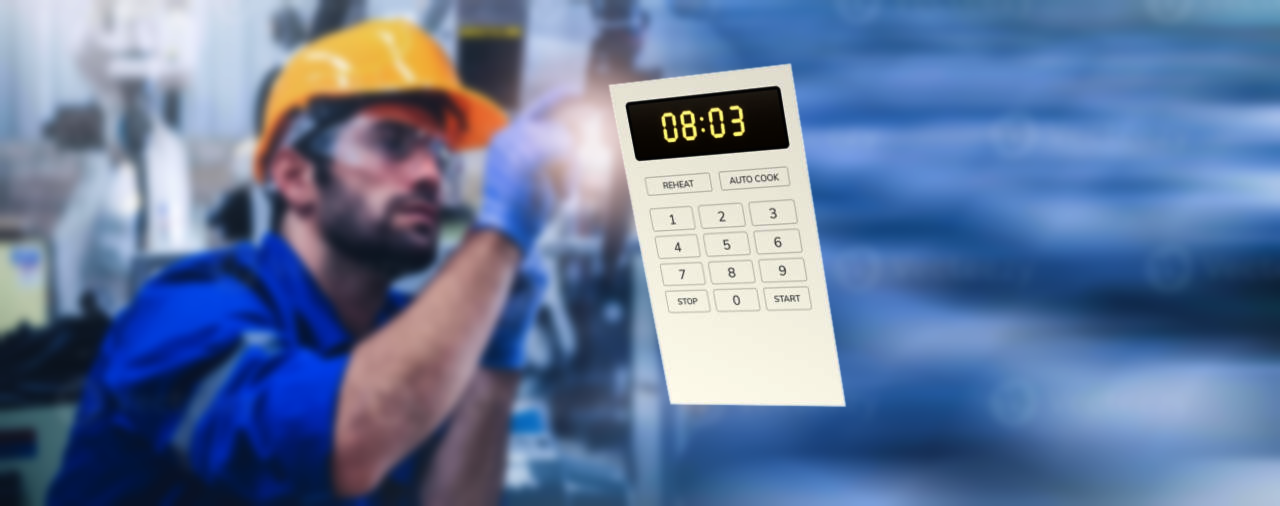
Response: 8:03
